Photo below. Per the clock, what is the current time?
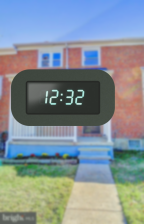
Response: 12:32
